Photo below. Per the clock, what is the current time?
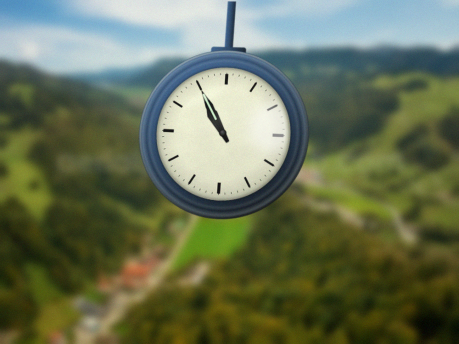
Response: 10:55
